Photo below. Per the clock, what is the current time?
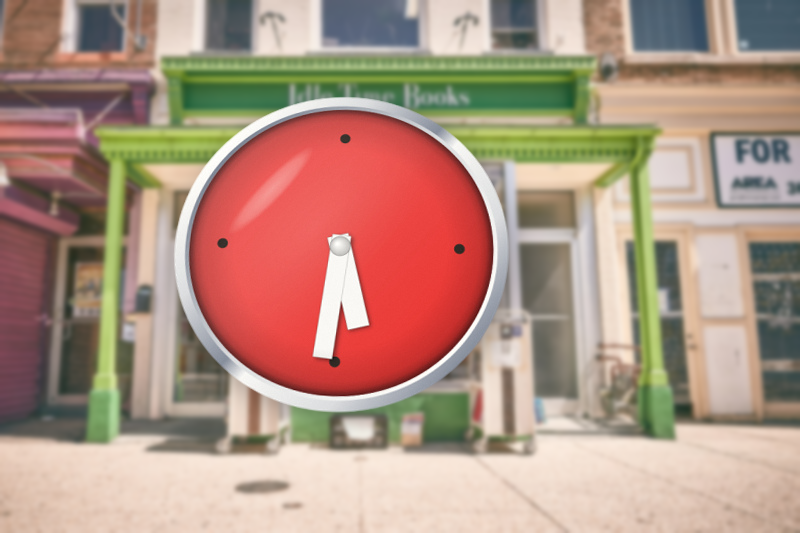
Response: 5:31
